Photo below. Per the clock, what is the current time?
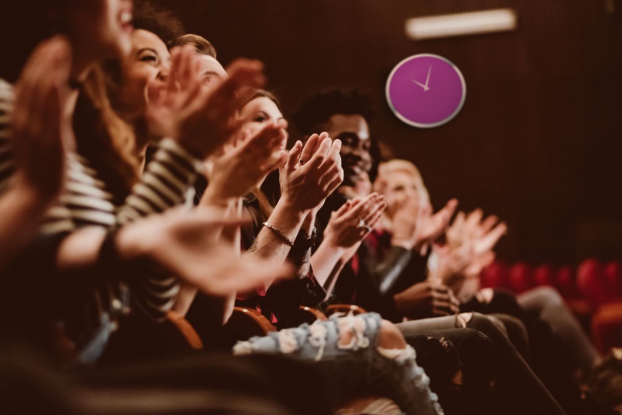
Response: 10:02
